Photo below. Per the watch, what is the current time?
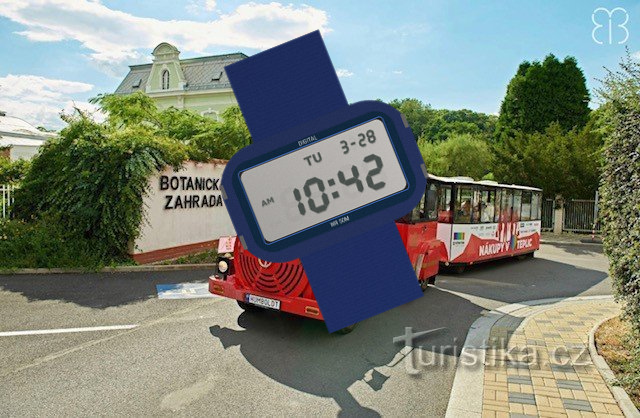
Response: 10:42
